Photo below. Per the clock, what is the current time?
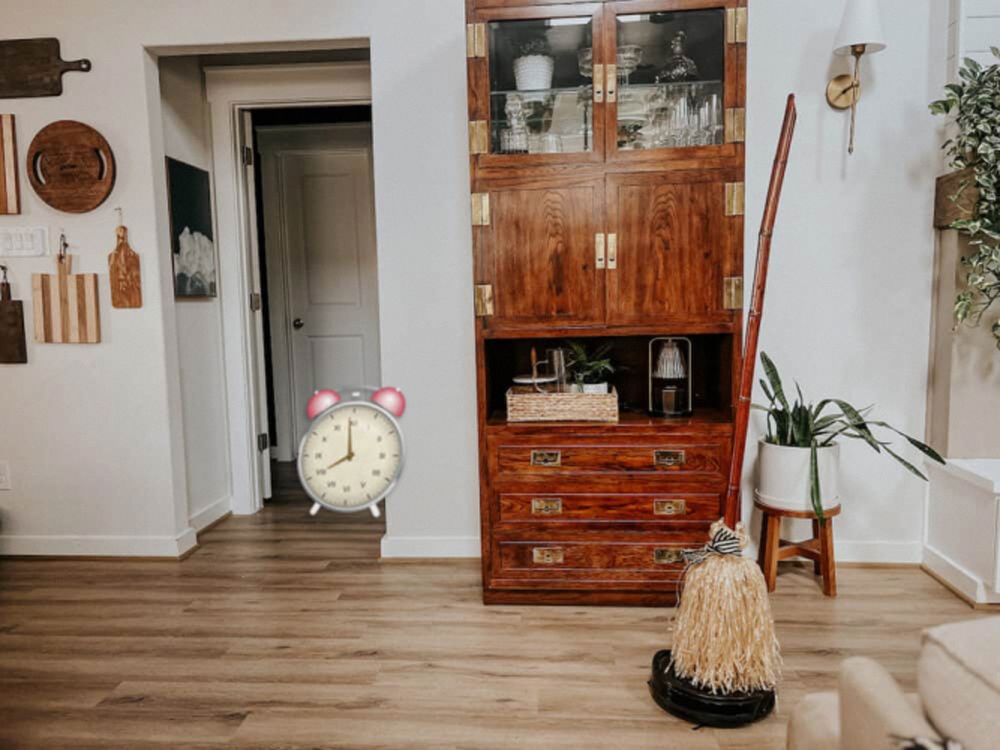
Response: 7:59
